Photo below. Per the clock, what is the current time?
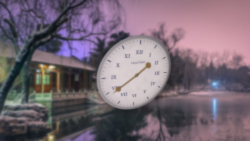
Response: 1:39
